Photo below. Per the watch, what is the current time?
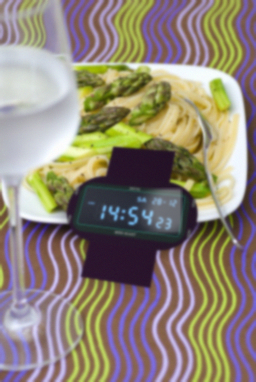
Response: 14:54
